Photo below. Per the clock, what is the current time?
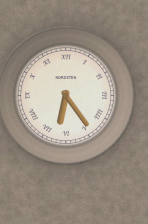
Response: 6:24
